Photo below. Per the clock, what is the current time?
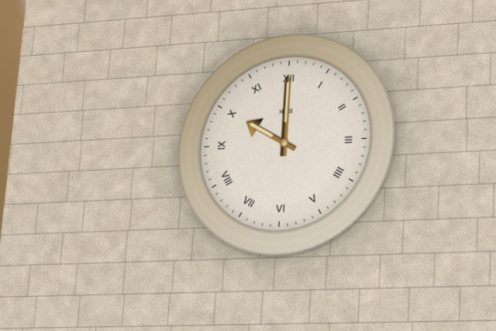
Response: 10:00
